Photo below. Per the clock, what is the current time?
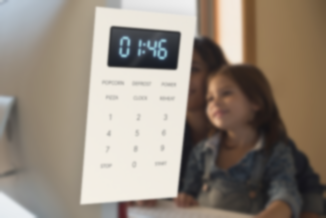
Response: 1:46
